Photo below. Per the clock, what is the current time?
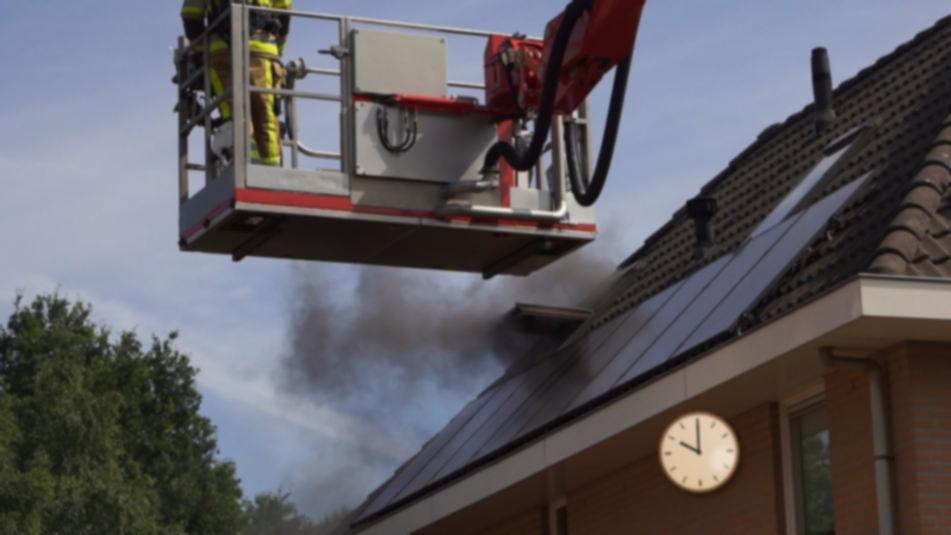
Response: 10:00
